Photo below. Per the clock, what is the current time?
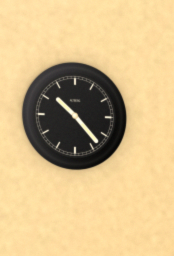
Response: 10:23
